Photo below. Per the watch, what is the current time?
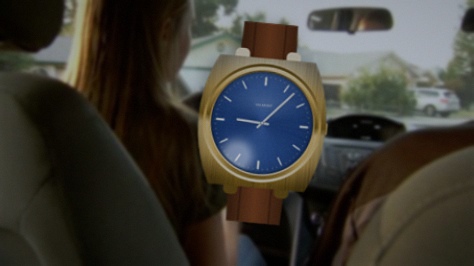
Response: 9:07
